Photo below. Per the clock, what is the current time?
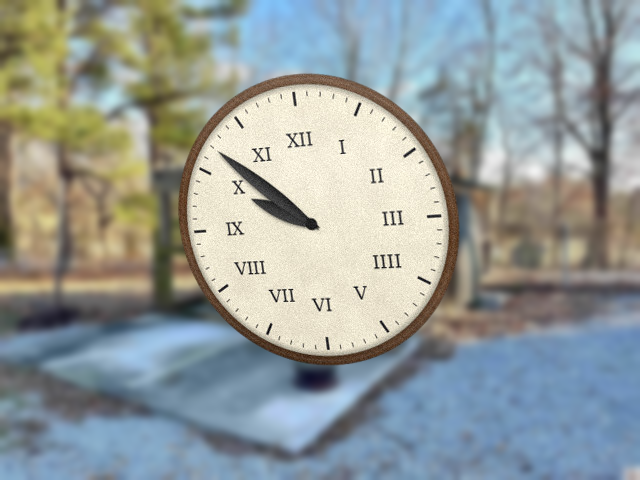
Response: 9:52
